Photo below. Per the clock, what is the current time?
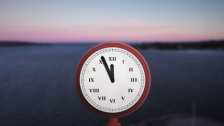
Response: 11:56
